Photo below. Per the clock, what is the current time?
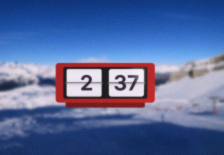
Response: 2:37
